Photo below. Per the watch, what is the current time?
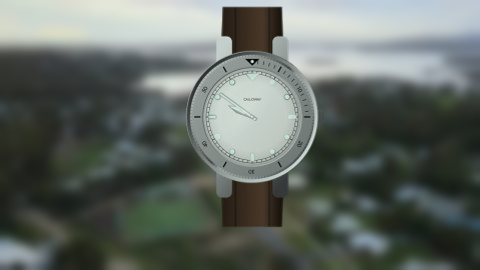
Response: 9:51
